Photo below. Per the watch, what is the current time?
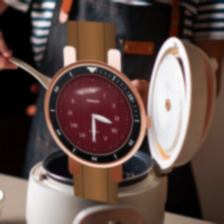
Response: 3:30
